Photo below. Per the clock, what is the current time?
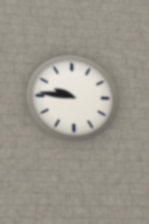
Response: 9:46
